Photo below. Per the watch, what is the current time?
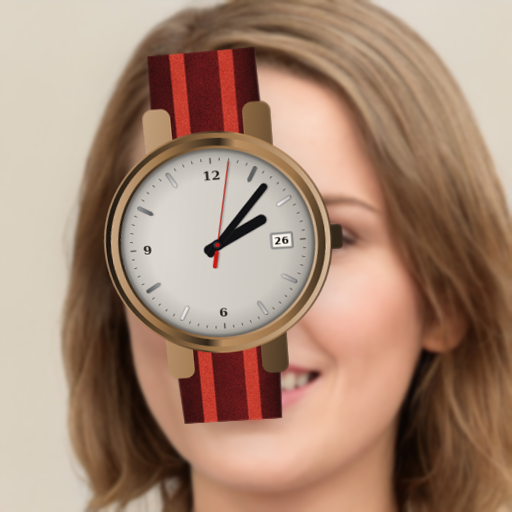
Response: 2:07:02
